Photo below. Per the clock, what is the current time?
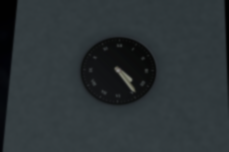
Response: 4:24
